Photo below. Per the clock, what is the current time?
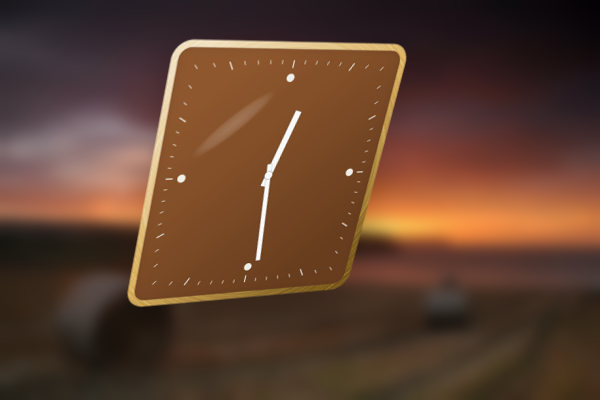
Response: 12:29
